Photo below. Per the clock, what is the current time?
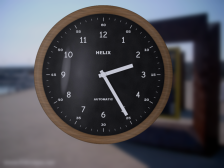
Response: 2:25
